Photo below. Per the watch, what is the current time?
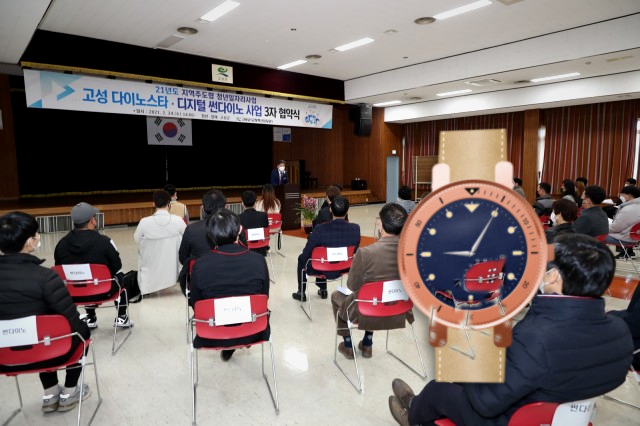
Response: 9:05
